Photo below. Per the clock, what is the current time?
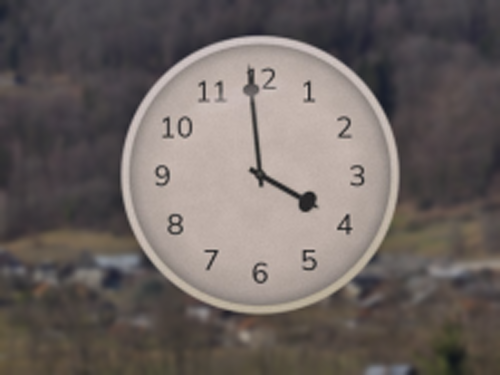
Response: 3:59
